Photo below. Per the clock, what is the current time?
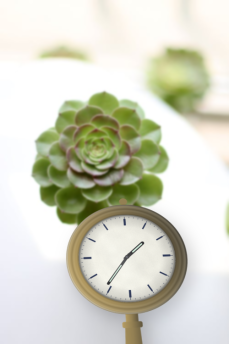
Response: 1:36
